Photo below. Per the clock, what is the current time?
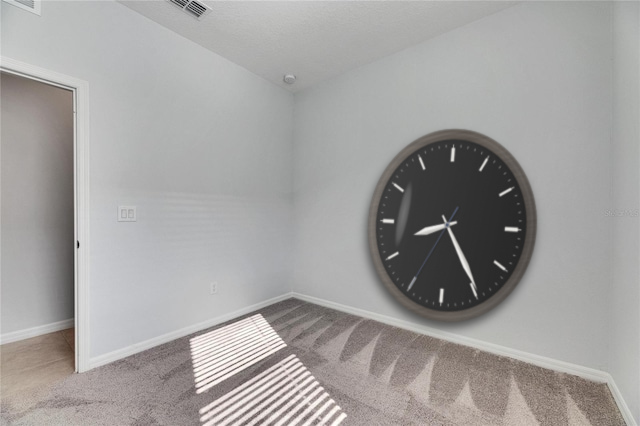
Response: 8:24:35
